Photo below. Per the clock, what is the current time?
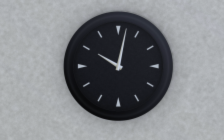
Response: 10:02
